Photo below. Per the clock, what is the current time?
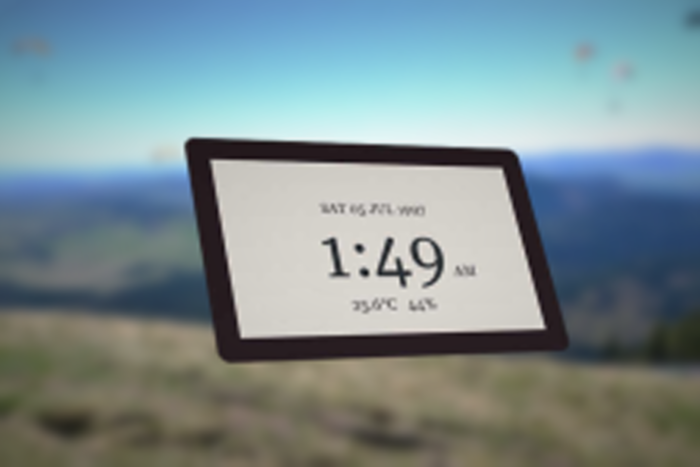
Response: 1:49
